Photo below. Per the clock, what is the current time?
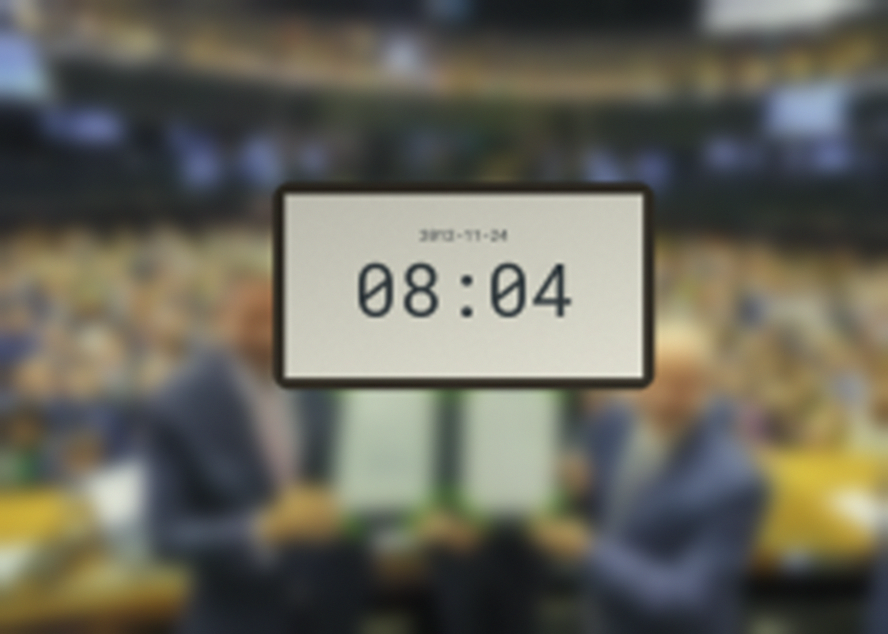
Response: 8:04
